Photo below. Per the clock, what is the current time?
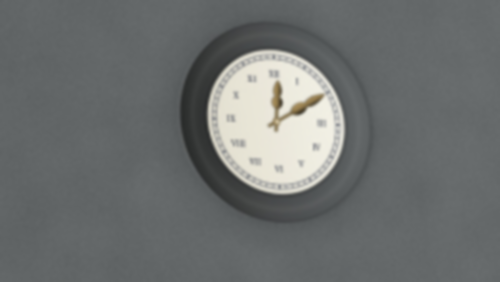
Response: 12:10
